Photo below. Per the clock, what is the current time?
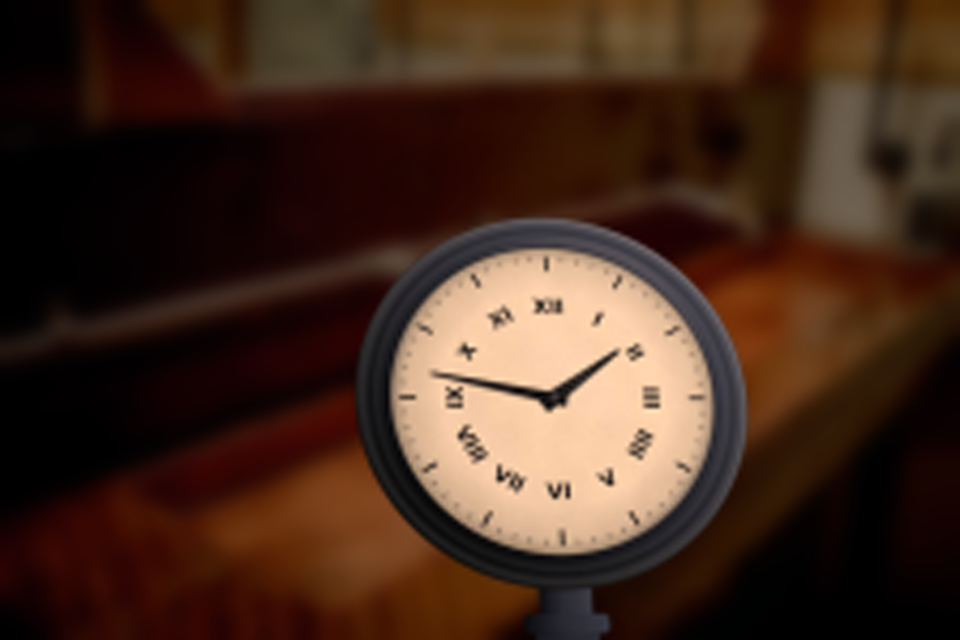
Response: 1:47
